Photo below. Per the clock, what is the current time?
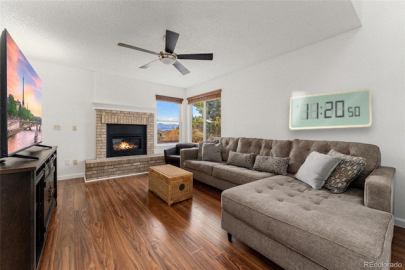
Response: 11:20:50
